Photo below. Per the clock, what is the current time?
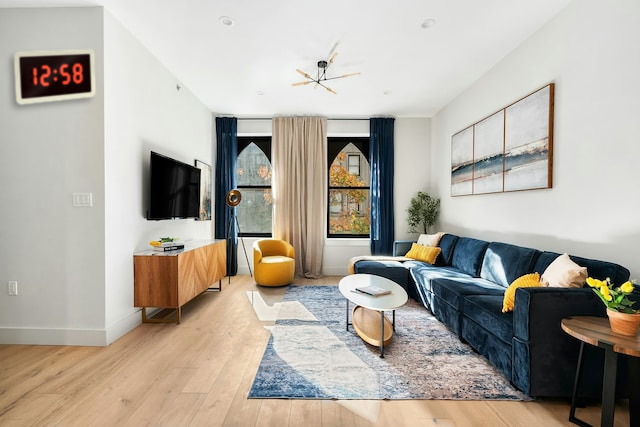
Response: 12:58
